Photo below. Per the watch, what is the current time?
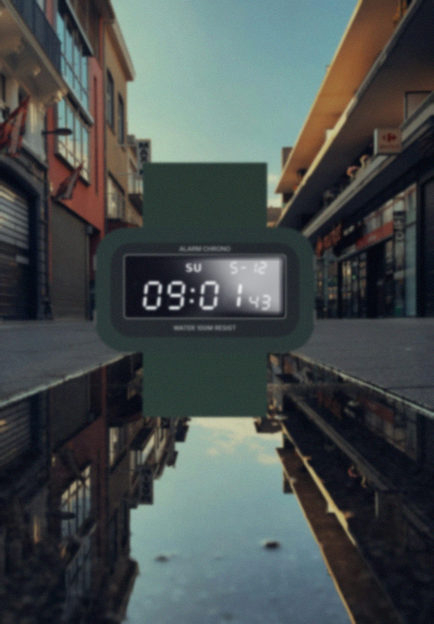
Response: 9:01:43
